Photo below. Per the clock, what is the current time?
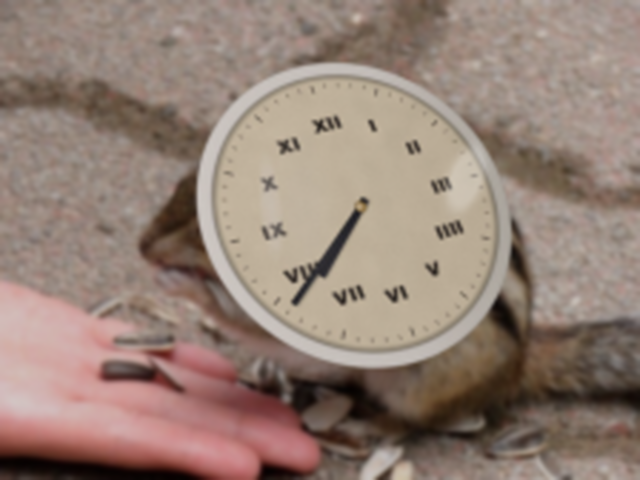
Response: 7:39
